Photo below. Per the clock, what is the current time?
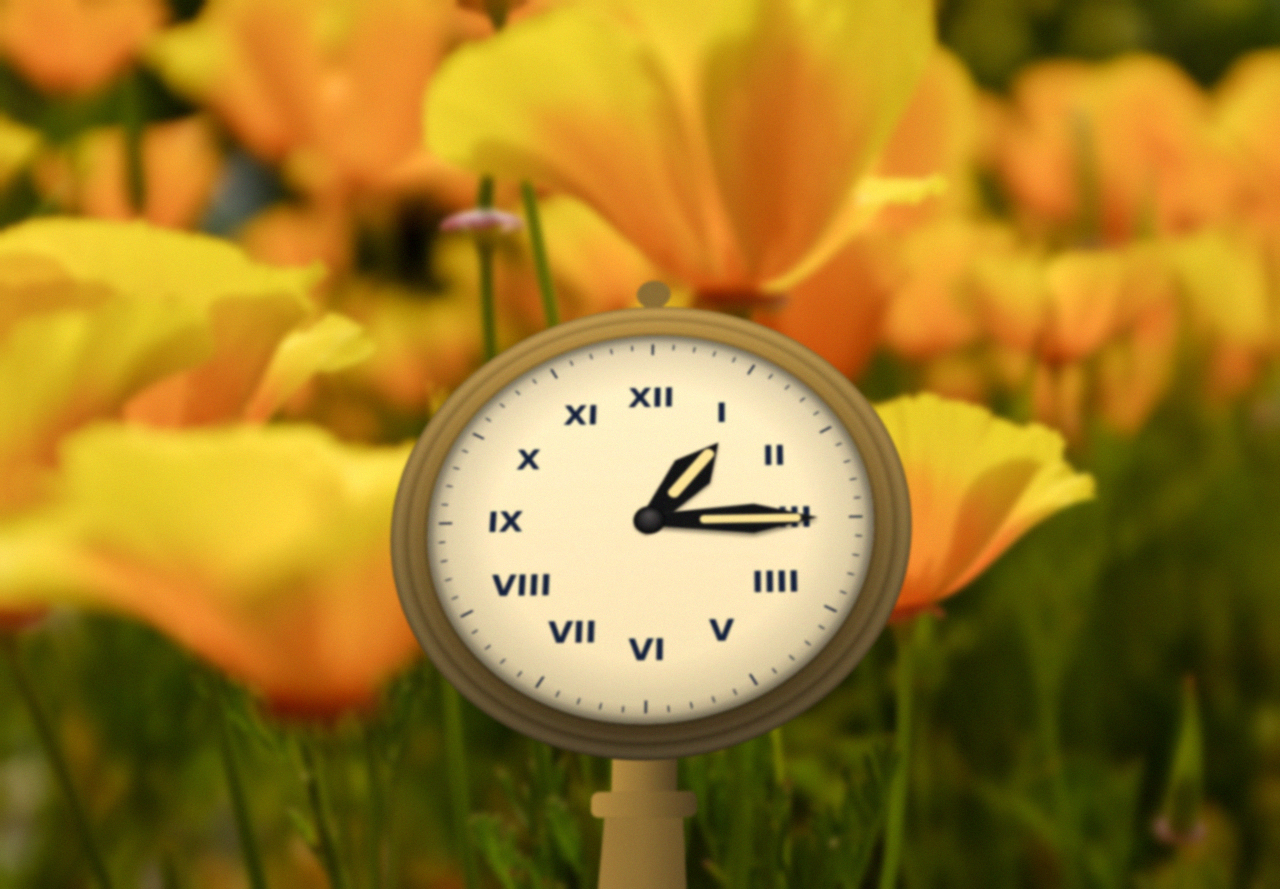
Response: 1:15
